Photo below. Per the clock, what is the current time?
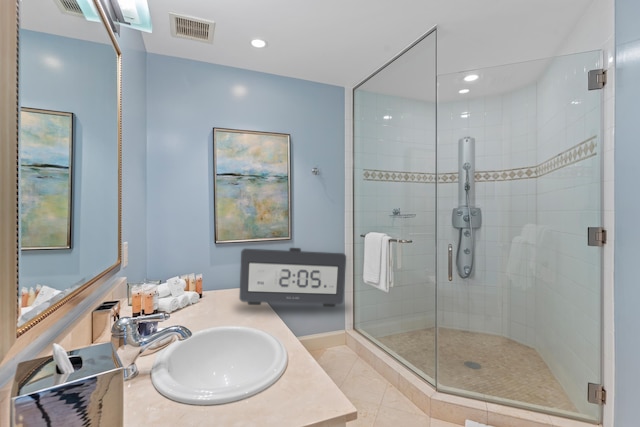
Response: 2:05
